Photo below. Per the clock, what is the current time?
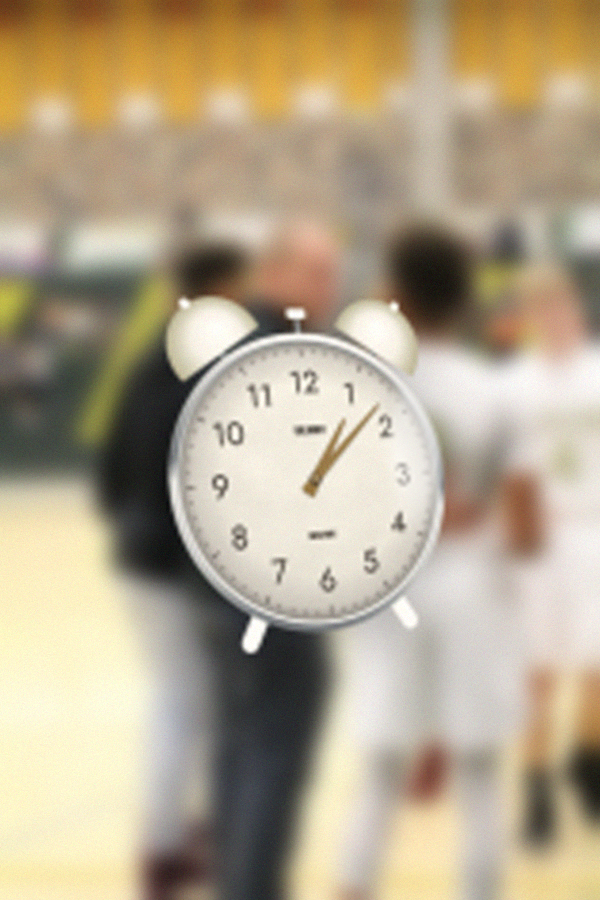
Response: 1:08
